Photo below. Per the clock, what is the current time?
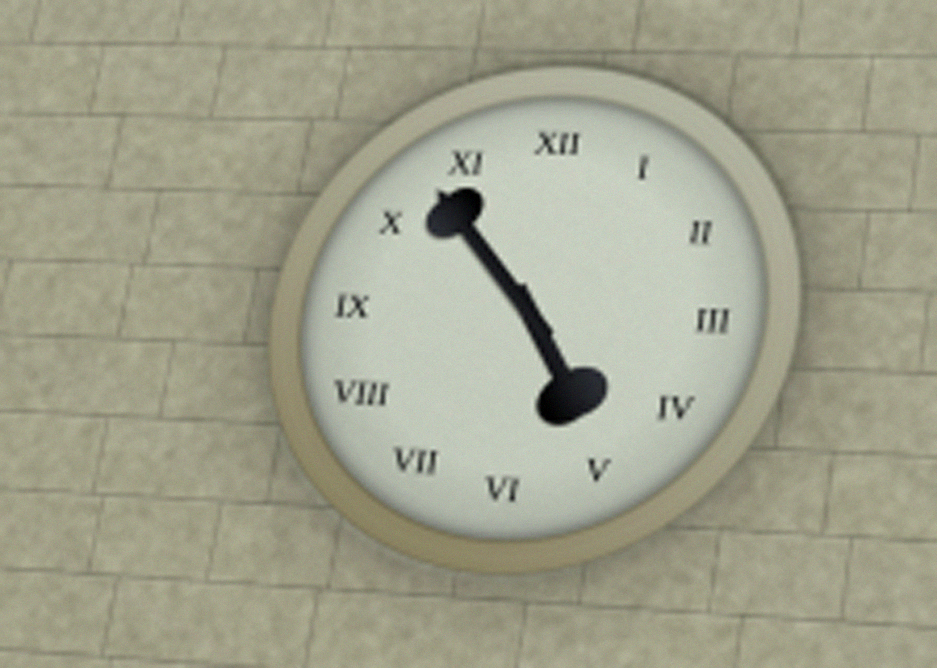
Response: 4:53
